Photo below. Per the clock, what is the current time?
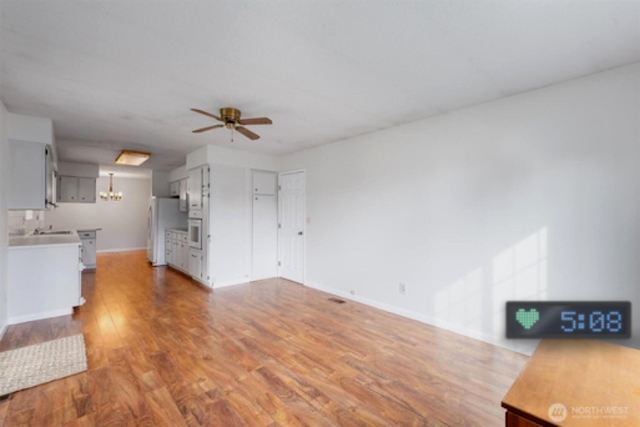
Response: 5:08
